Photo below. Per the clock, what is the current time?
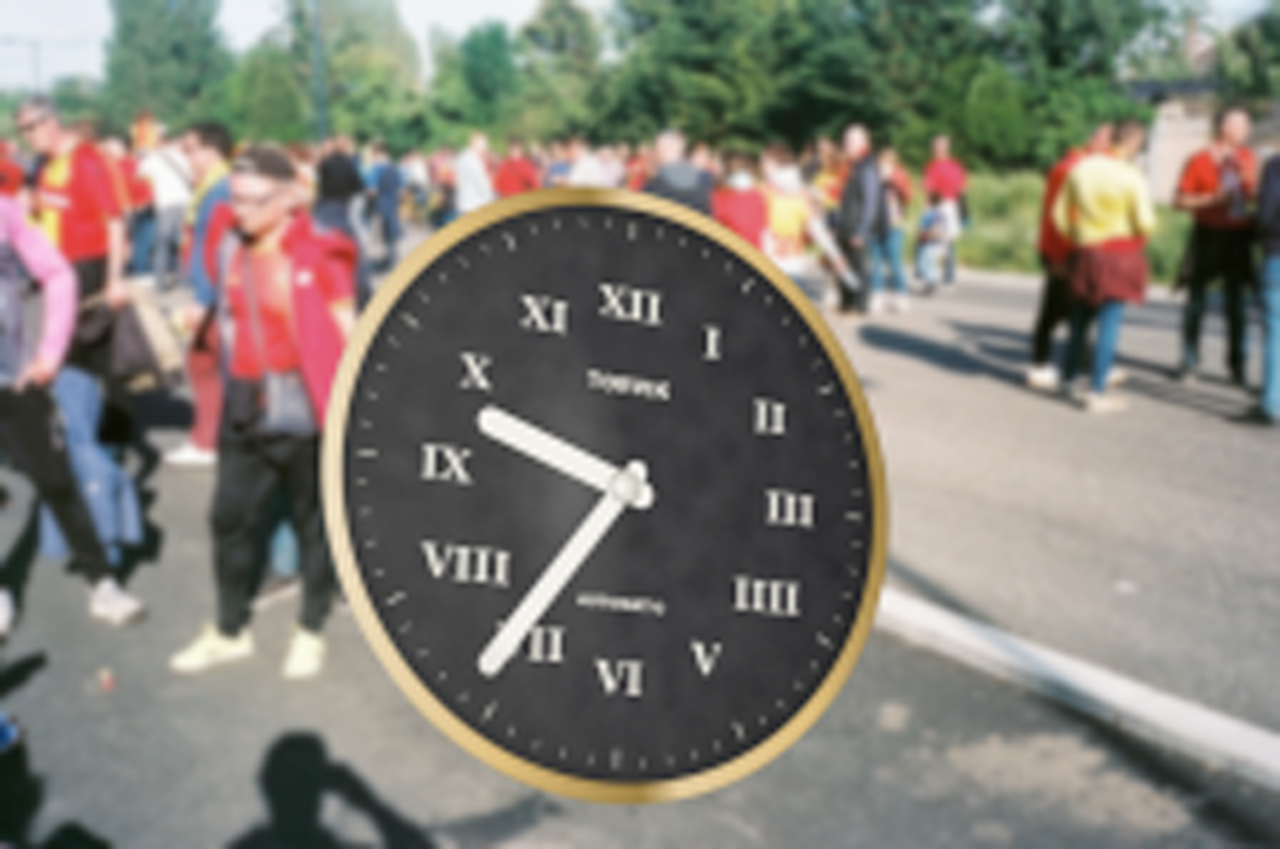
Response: 9:36
